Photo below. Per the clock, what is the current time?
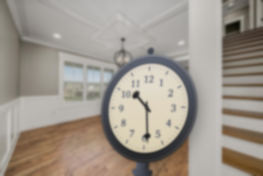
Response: 10:29
